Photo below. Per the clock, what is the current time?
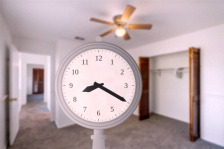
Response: 8:20
